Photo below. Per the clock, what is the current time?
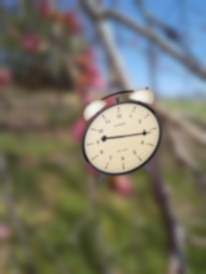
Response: 9:16
